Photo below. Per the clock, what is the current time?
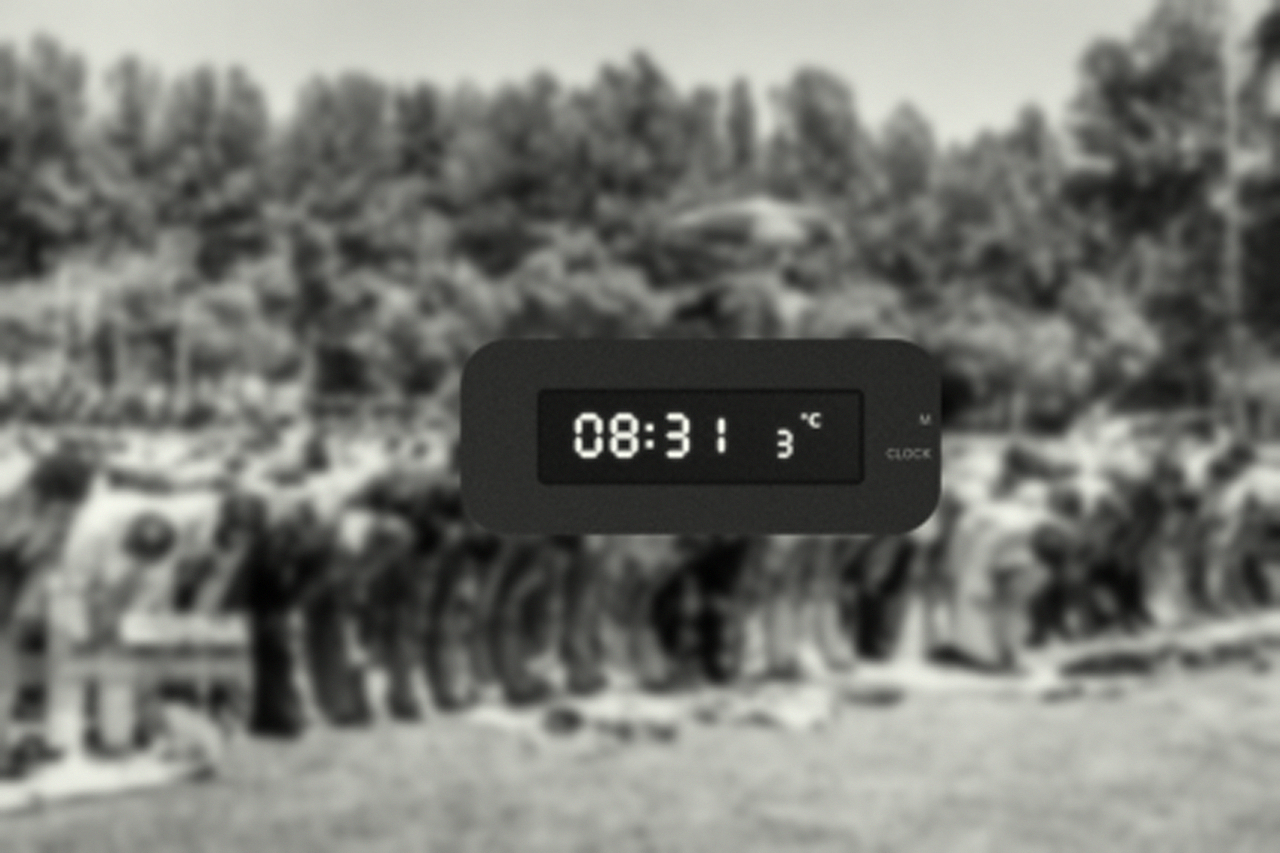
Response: 8:31
